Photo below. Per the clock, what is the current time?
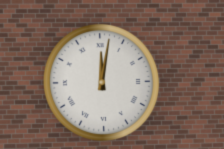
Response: 12:02
